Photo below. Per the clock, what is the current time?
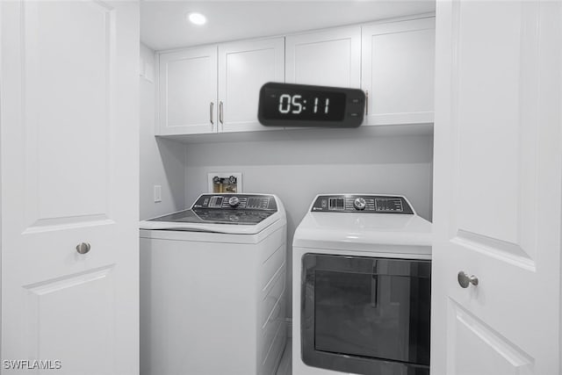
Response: 5:11
